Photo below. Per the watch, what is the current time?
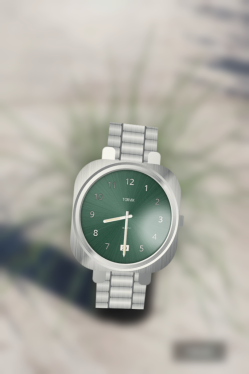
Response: 8:30
